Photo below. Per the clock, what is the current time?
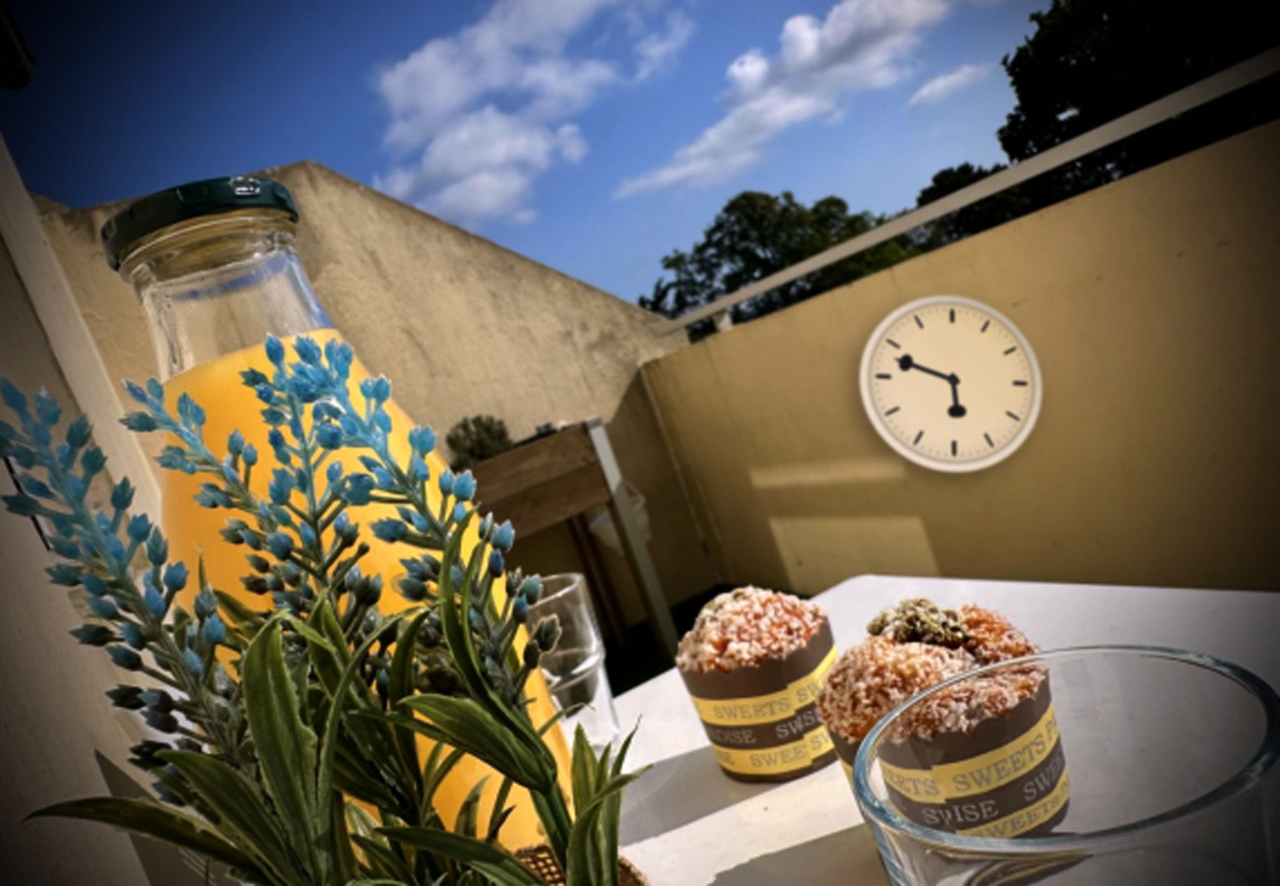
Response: 5:48
